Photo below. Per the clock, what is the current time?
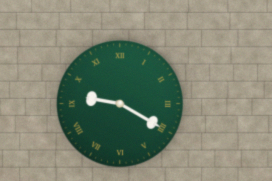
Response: 9:20
